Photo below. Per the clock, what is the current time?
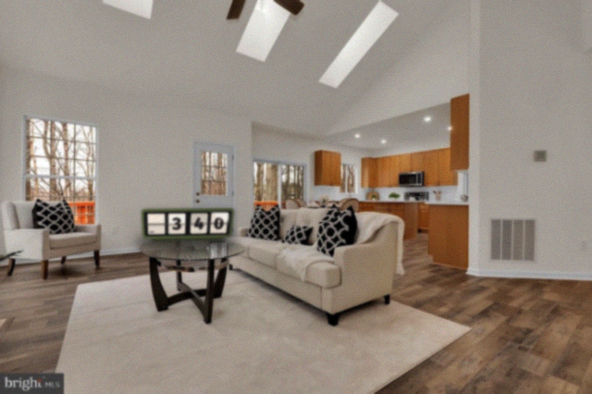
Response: 3:40
